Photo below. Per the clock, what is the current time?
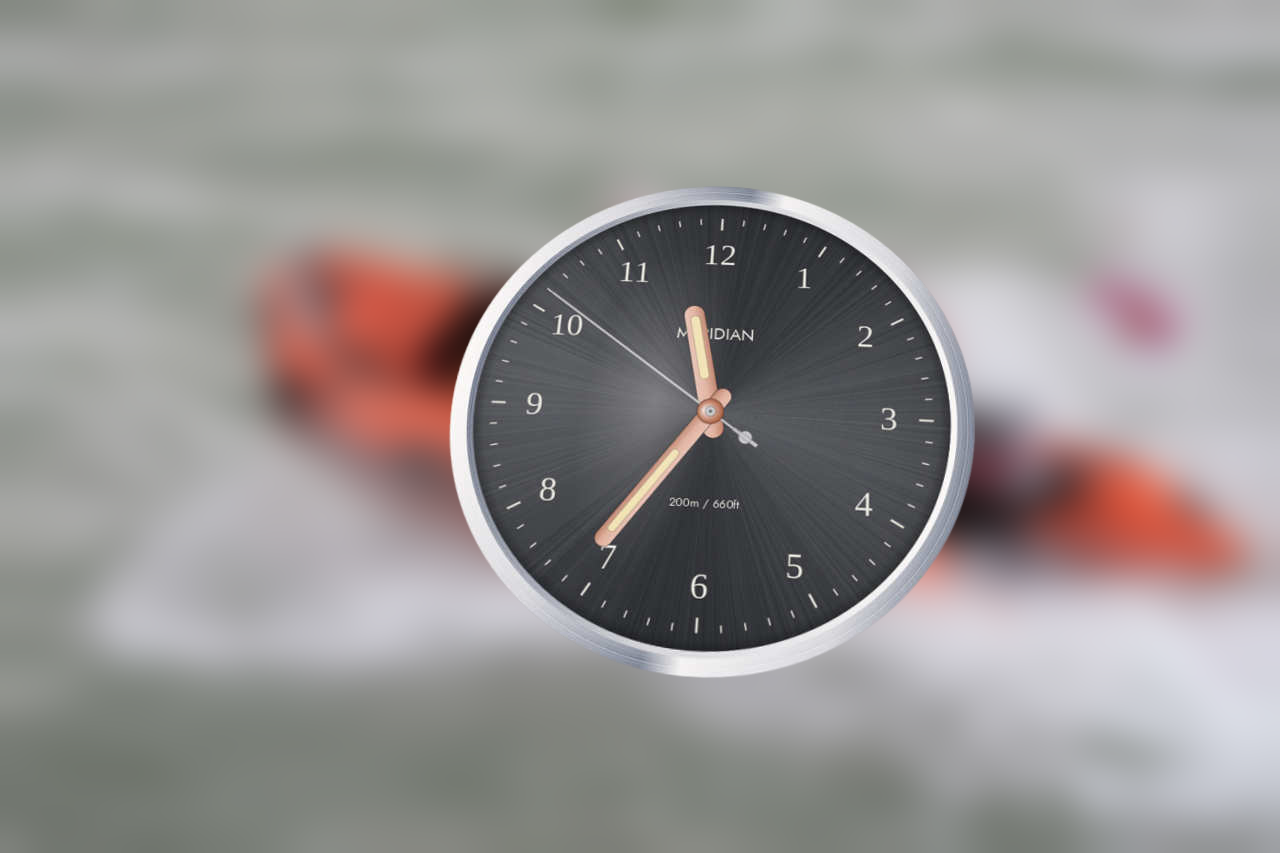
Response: 11:35:51
